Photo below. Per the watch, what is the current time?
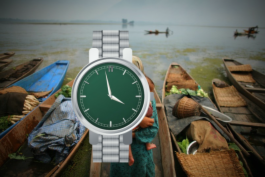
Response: 3:58
